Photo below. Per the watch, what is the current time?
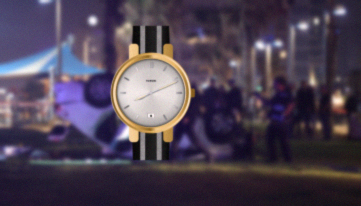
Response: 8:11
